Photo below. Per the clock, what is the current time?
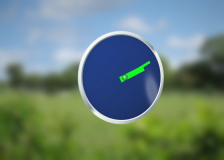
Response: 2:10
